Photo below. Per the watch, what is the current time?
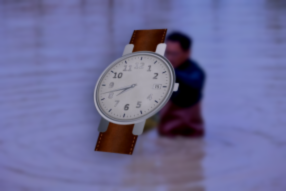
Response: 7:42
